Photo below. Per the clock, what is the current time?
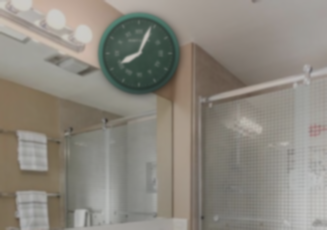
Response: 8:04
